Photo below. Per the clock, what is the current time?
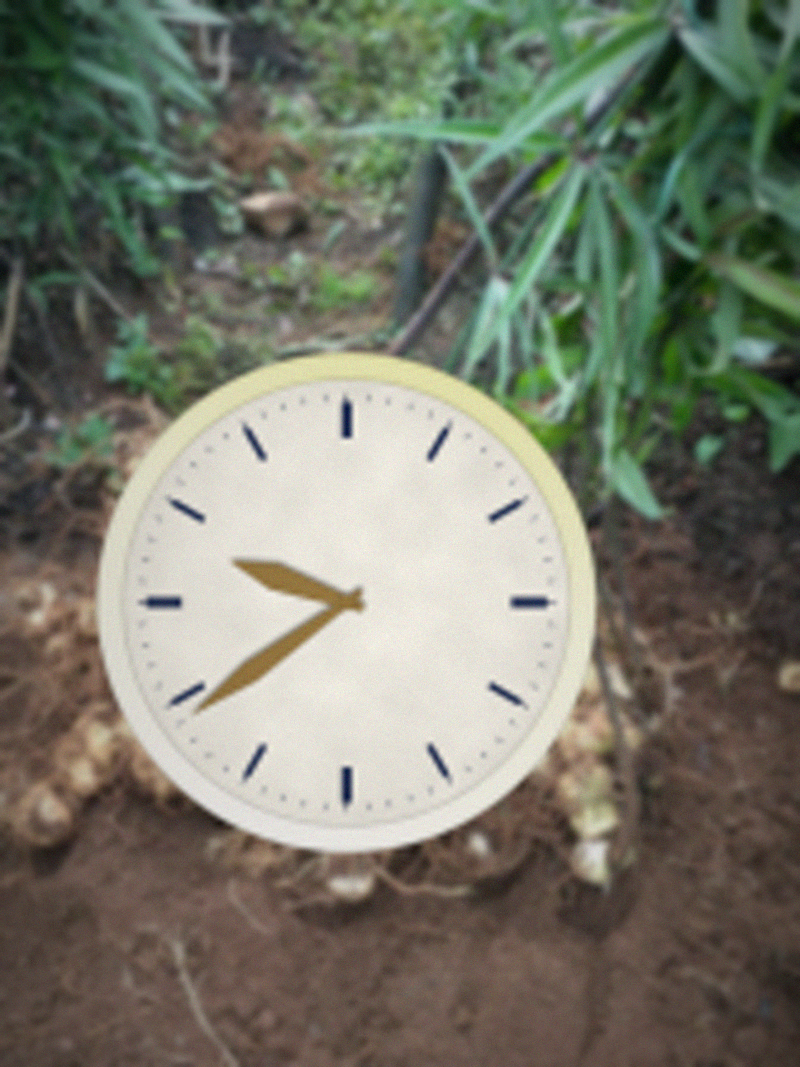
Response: 9:39
